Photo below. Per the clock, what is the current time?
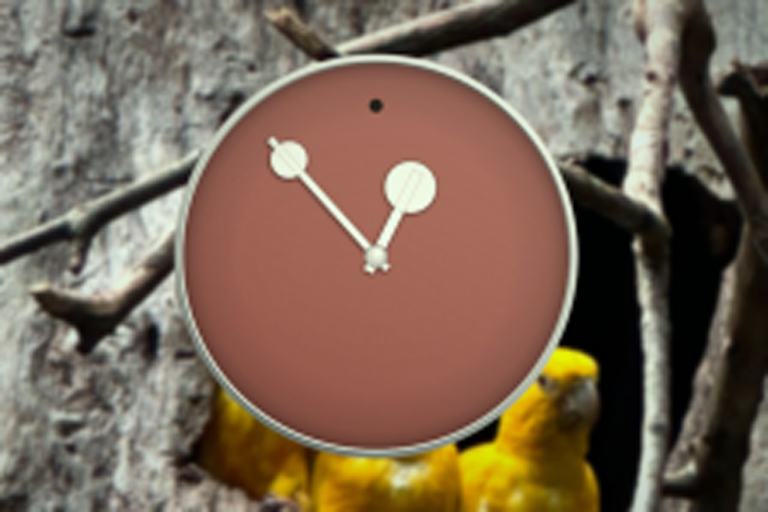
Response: 12:53
